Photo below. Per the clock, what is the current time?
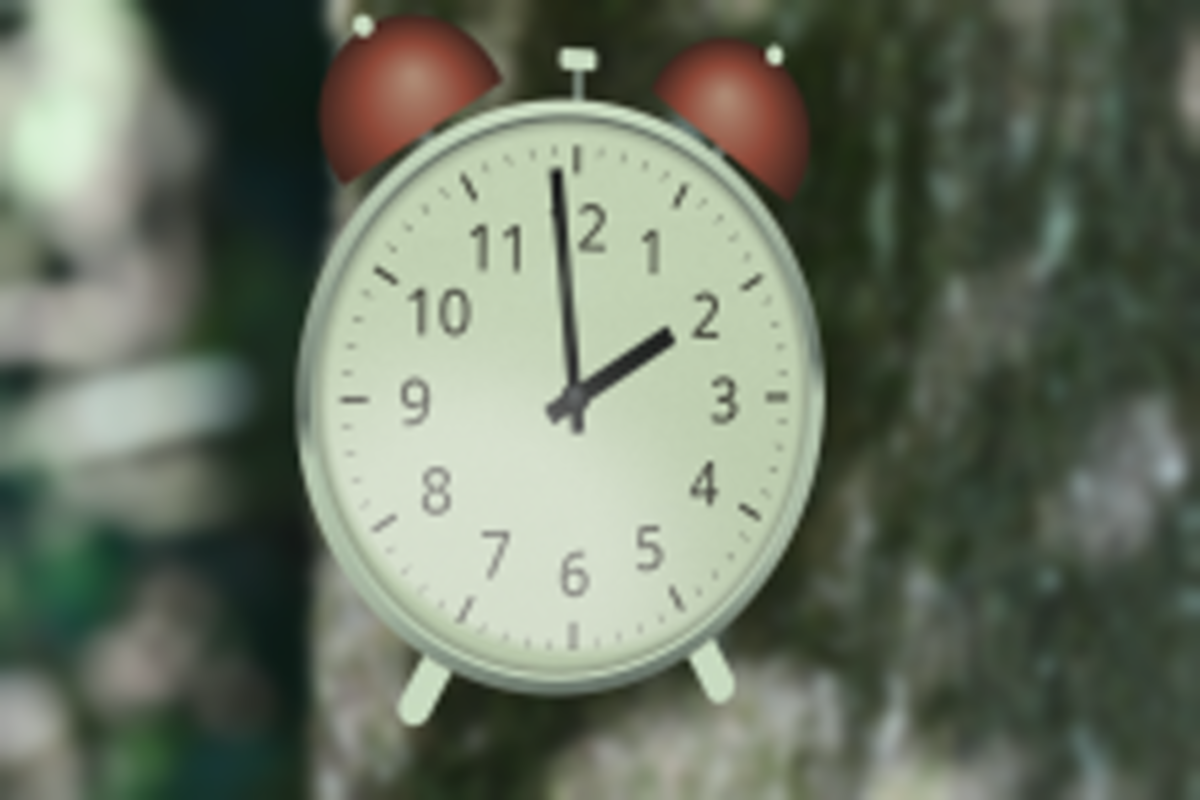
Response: 1:59
